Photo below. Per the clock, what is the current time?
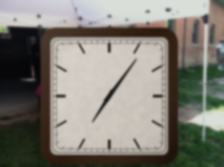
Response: 7:06
